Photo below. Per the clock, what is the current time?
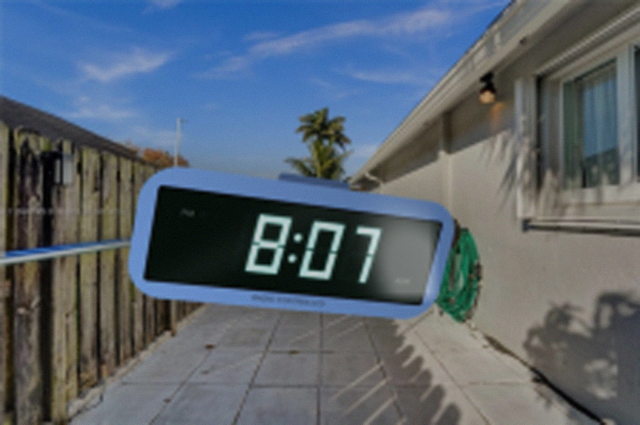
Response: 8:07
